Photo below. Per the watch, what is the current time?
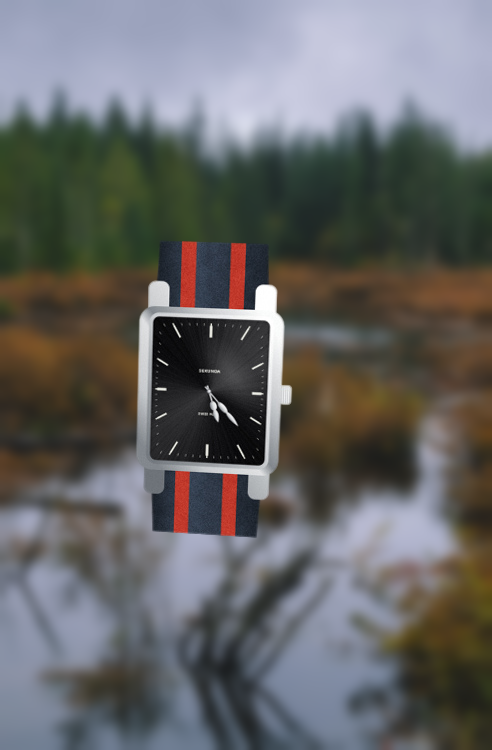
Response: 5:23
